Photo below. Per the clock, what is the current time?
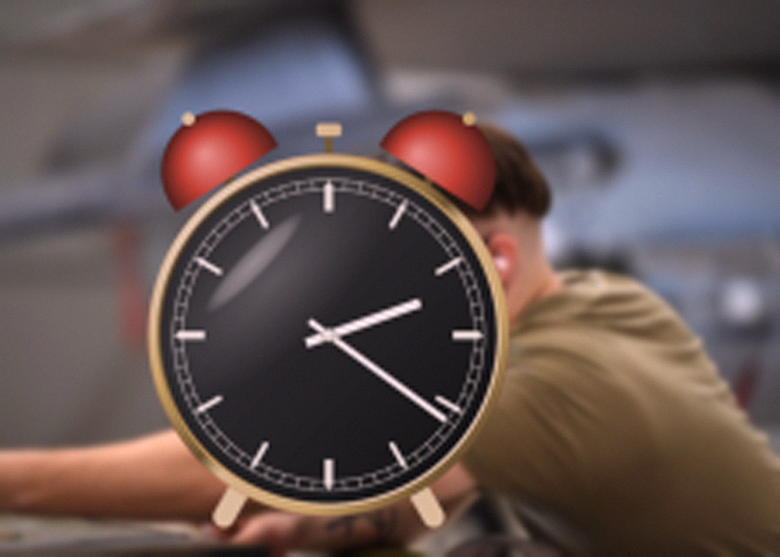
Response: 2:21
